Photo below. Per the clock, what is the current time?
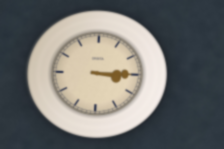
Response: 3:15
